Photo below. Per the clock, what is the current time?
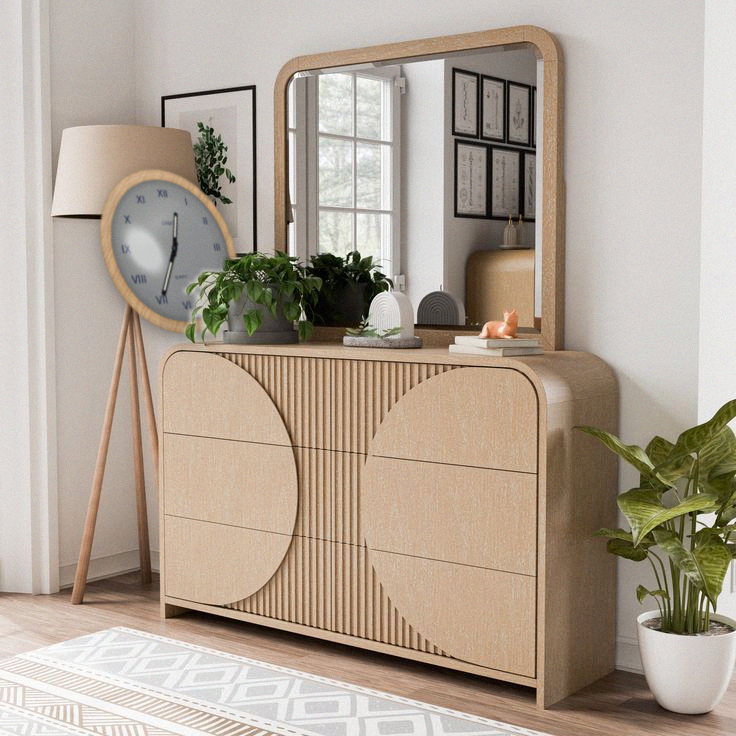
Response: 12:35
